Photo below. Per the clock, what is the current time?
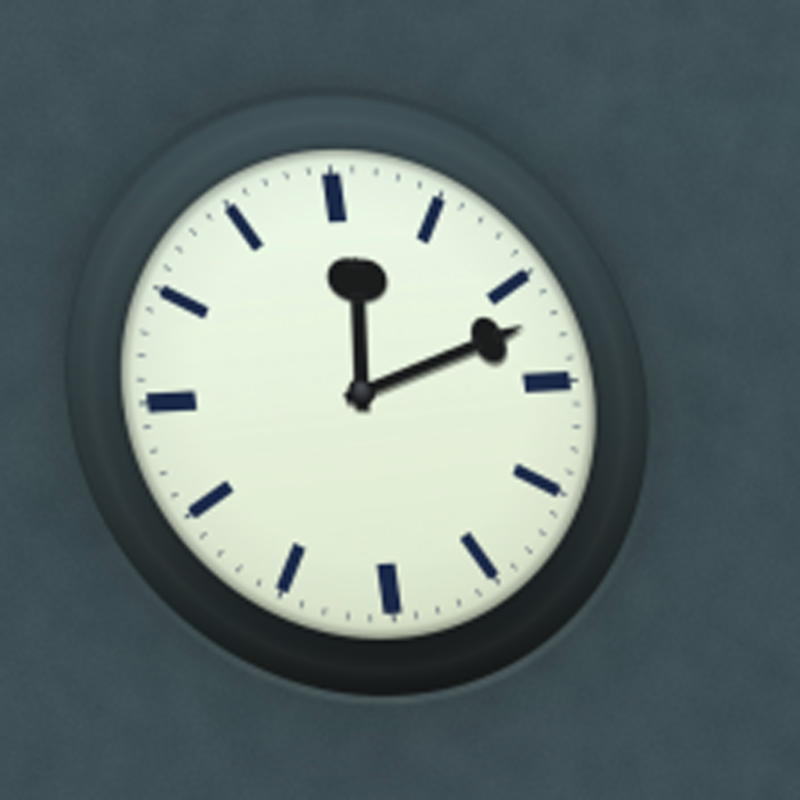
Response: 12:12
